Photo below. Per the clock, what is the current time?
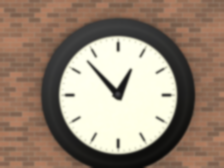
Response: 12:53
